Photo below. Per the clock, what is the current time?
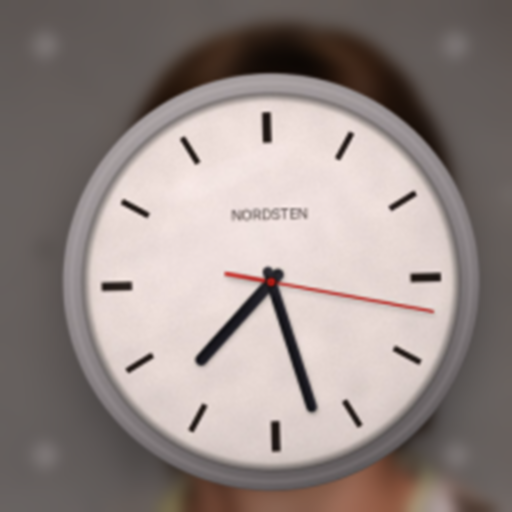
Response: 7:27:17
